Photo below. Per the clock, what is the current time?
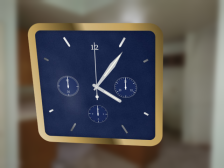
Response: 4:06
